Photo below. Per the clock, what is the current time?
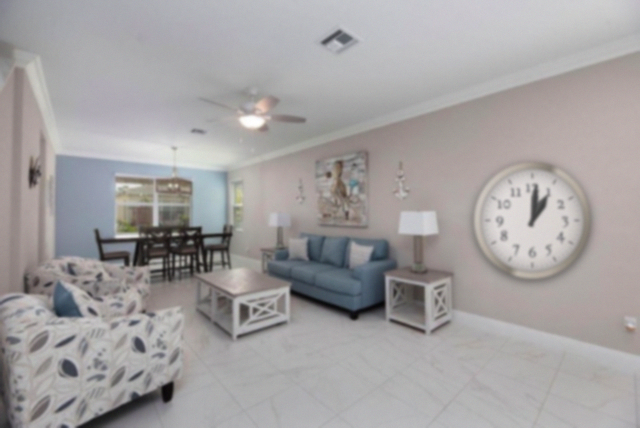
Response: 1:01
